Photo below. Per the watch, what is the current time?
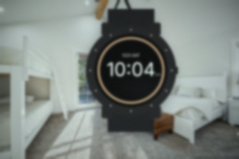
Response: 10:04
